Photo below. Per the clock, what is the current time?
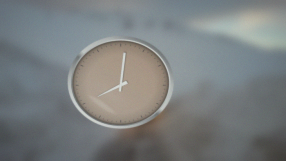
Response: 8:01
